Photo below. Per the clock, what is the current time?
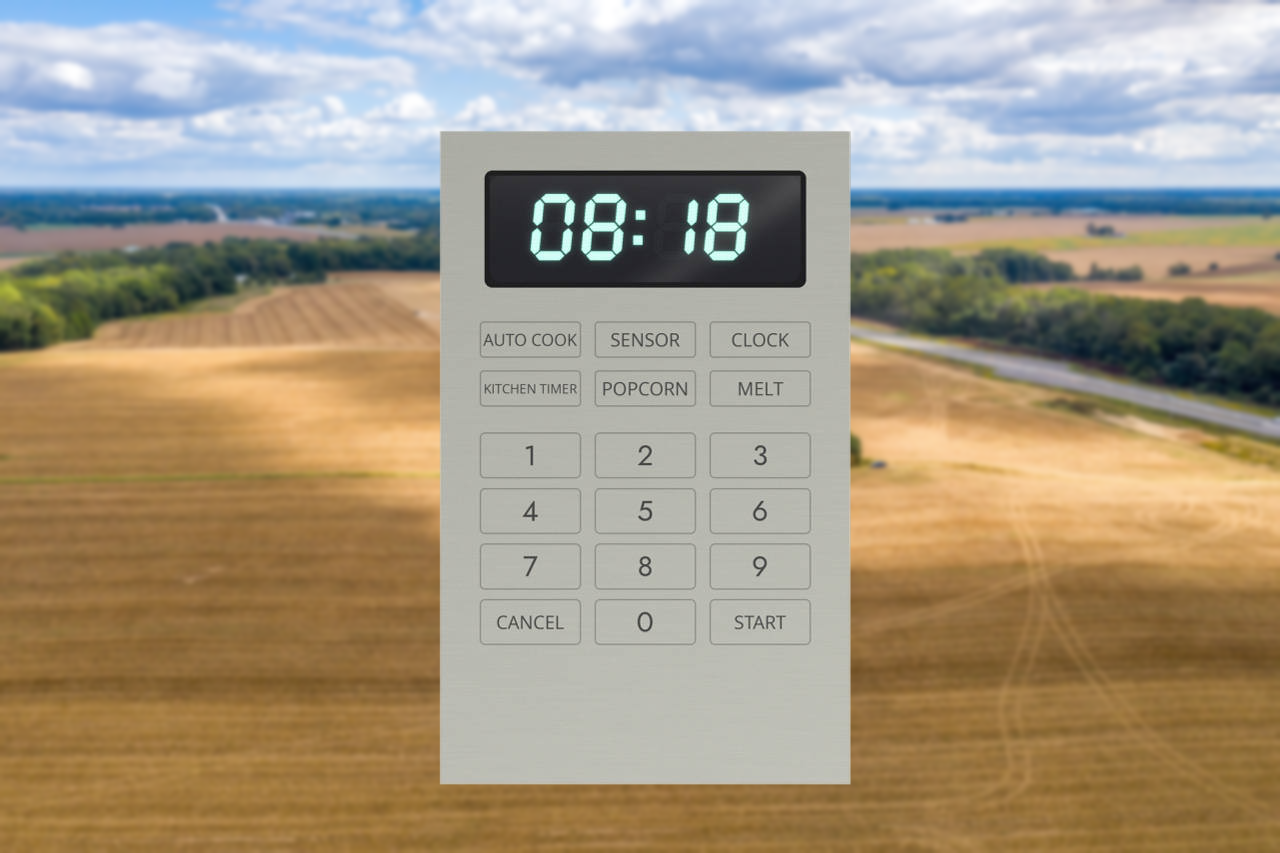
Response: 8:18
